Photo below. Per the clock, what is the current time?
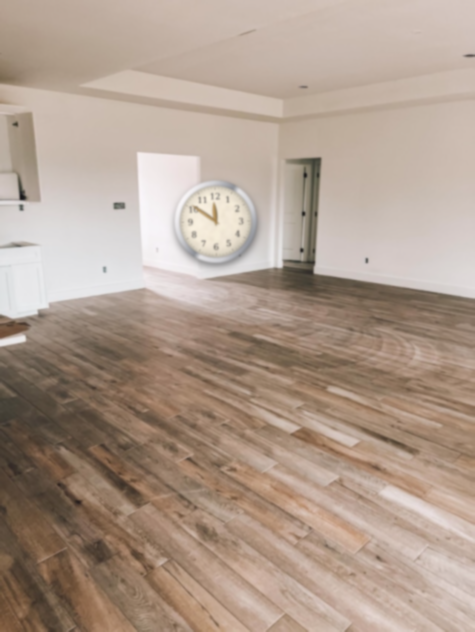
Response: 11:51
